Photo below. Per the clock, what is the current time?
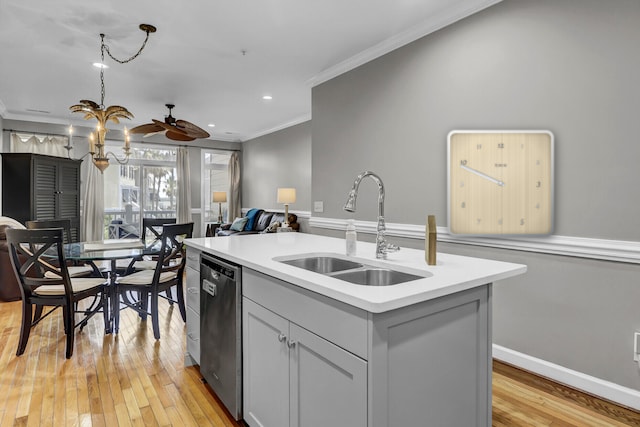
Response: 9:49
